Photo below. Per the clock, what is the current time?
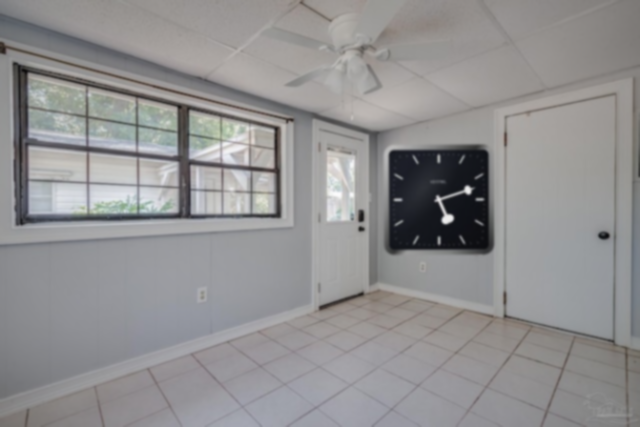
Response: 5:12
